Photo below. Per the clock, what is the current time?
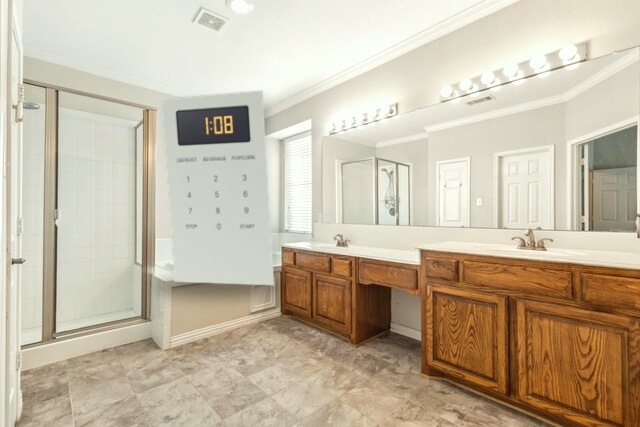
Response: 1:08
